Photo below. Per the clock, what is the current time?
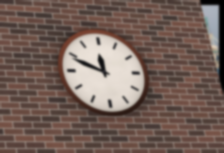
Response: 11:49
